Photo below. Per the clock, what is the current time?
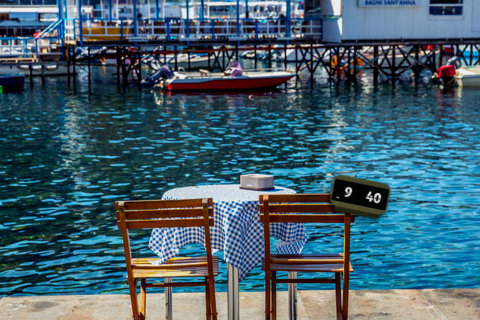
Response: 9:40
